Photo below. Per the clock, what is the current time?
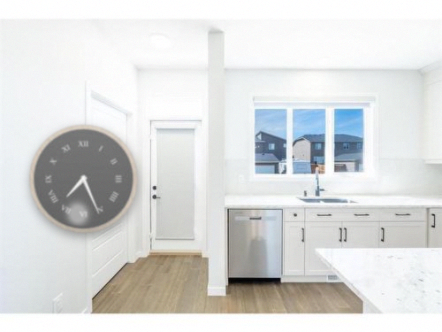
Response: 7:26
